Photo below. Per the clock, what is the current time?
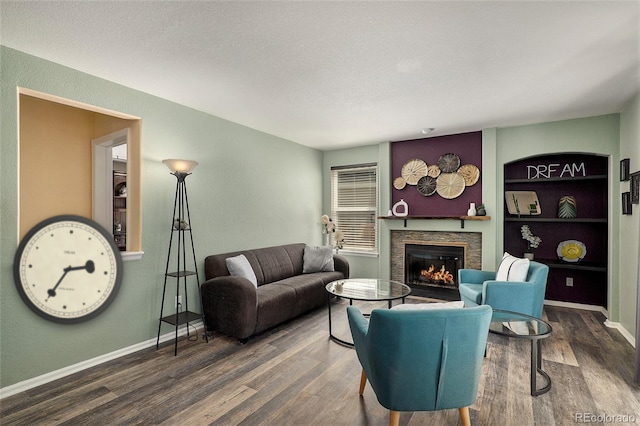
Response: 2:35
